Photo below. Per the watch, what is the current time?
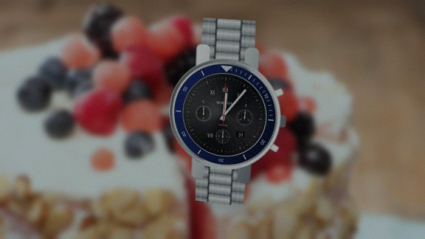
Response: 12:06
